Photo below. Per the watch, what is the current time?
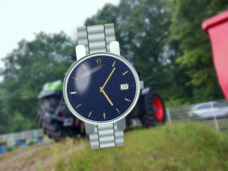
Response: 5:06
